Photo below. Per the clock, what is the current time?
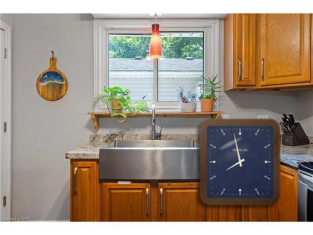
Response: 7:58
